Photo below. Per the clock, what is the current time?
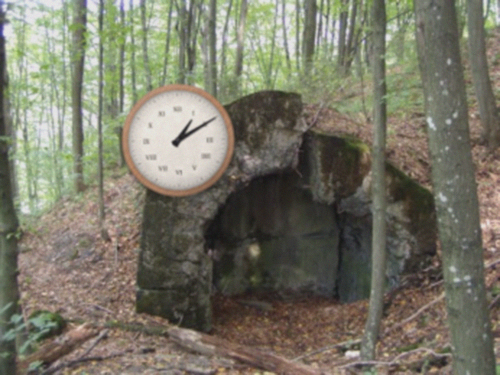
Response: 1:10
